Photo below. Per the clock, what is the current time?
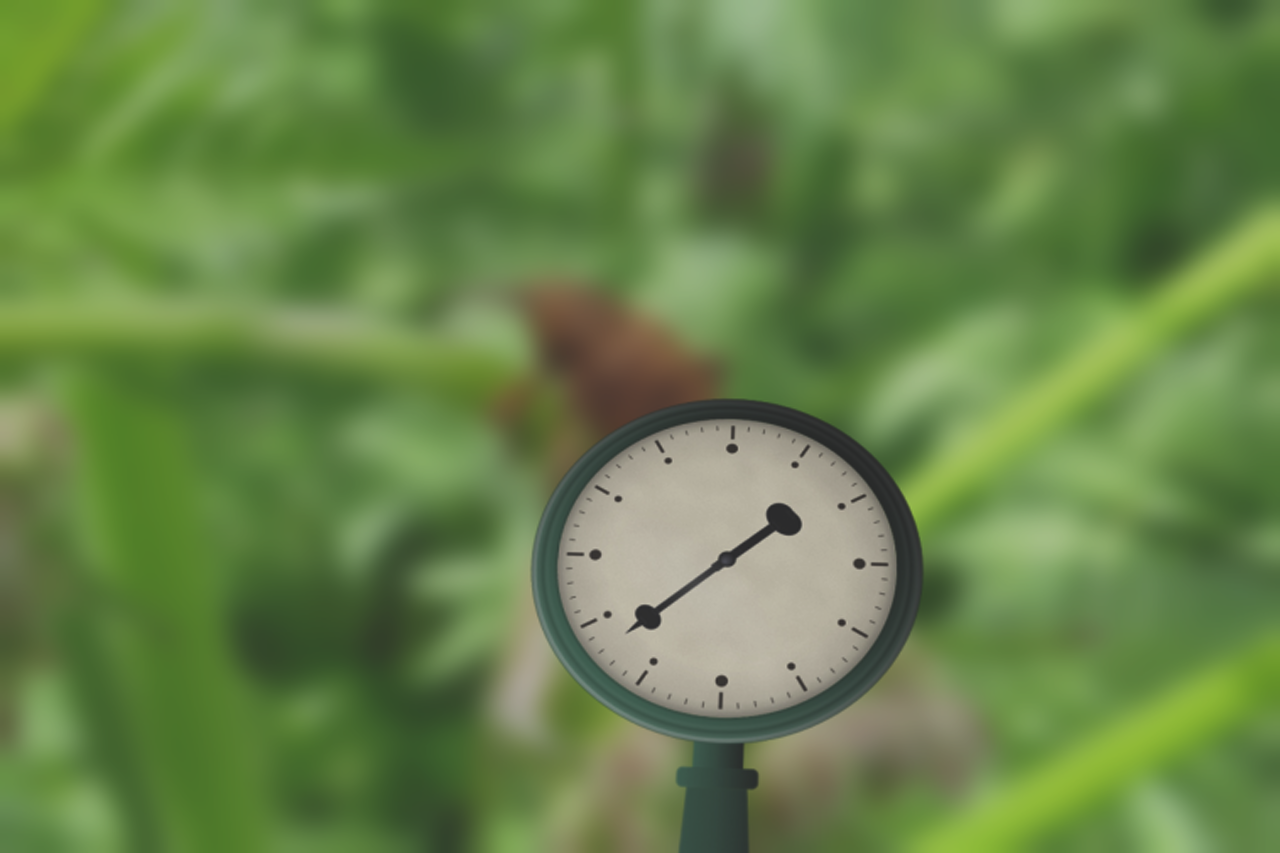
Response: 1:38
